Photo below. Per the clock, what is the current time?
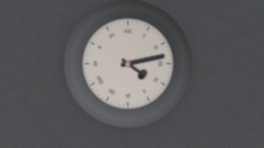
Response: 4:13
